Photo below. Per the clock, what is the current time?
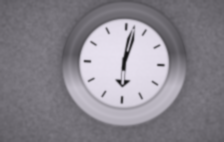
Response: 6:02
